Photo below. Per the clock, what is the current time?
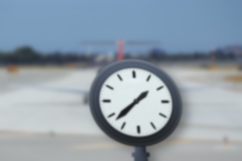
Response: 1:38
